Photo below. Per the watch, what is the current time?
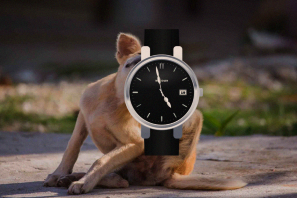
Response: 4:58
